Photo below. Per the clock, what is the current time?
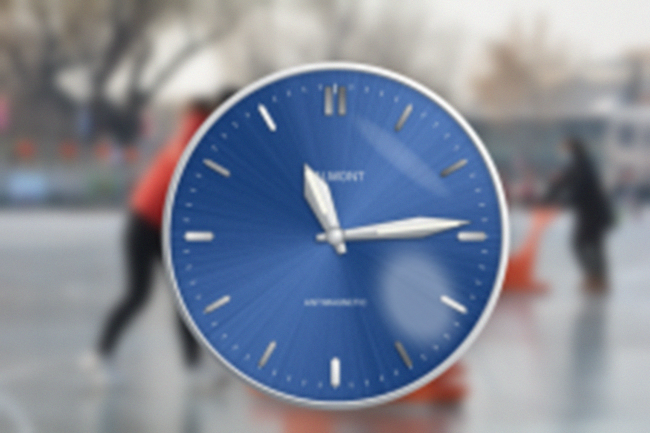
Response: 11:14
